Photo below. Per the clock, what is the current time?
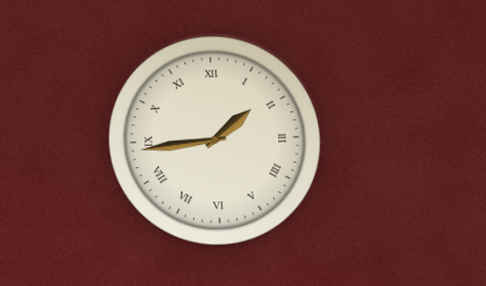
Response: 1:44
